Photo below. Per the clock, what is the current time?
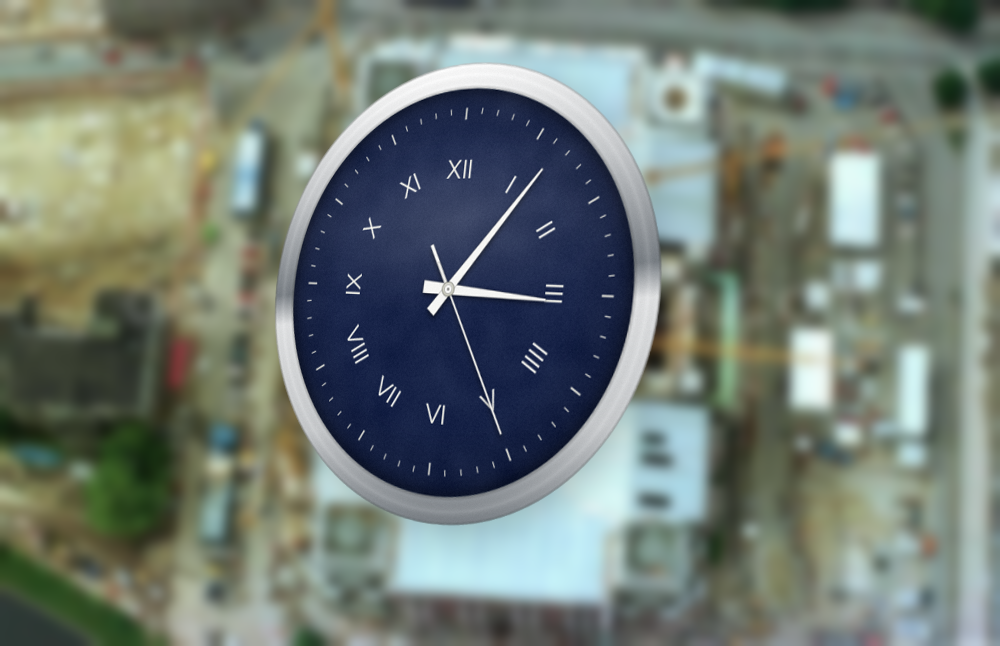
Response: 3:06:25
